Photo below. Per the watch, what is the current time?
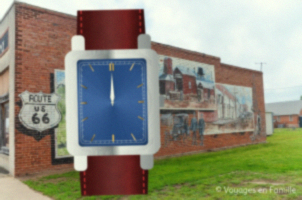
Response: 12:00
